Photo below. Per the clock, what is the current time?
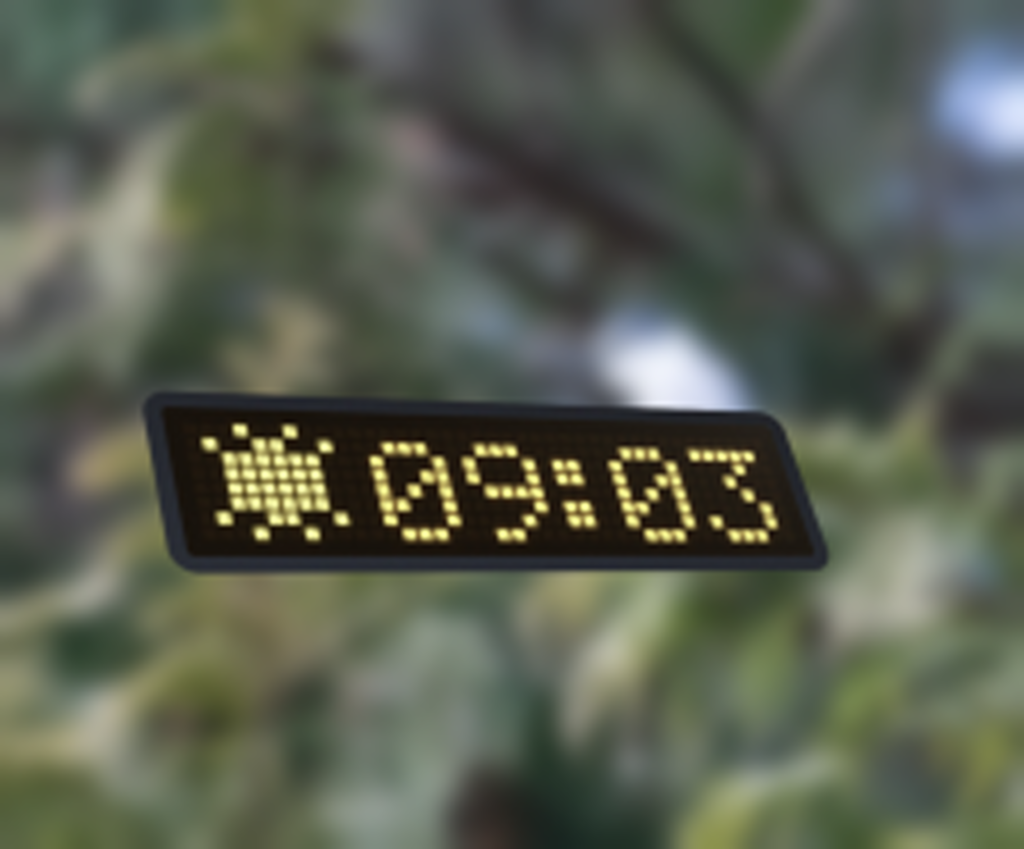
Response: 9:03
